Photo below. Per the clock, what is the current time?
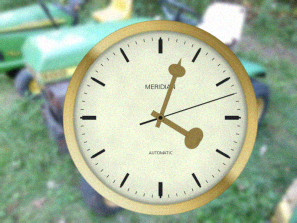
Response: 4:03:12
